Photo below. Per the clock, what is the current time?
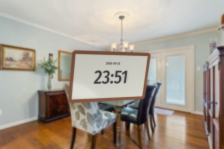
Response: 23:51
